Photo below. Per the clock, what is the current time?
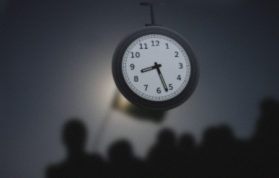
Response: 8:27
